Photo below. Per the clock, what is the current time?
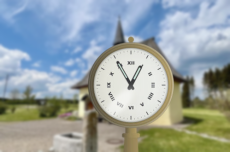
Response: 12:55
